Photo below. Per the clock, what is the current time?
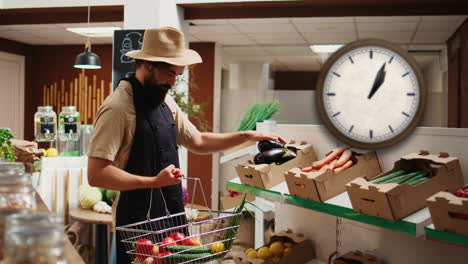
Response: 1:04
